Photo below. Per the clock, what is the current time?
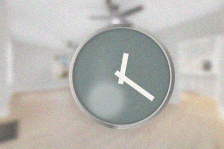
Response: 12:21
